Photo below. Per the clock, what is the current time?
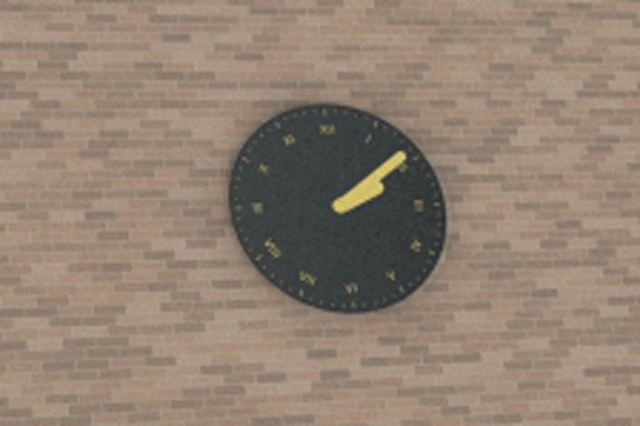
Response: 2:09
